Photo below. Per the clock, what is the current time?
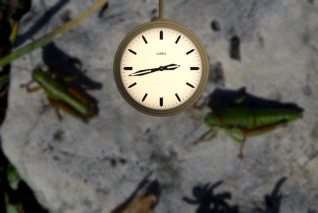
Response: 2:43
